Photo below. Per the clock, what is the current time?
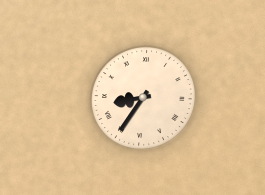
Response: 8:35
